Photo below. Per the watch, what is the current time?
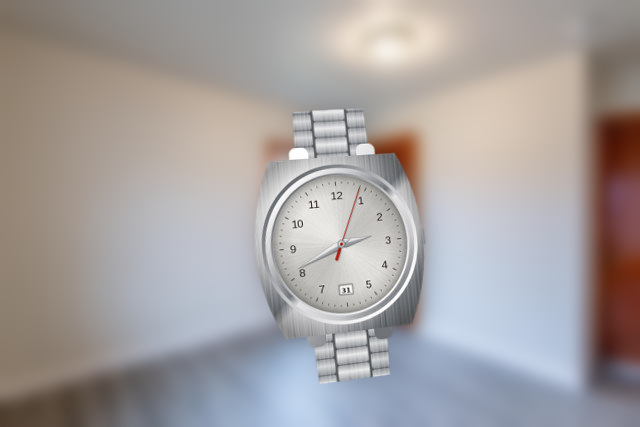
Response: 2:41:04
